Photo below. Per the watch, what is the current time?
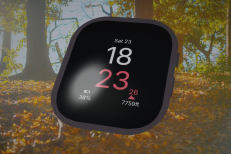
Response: 18:23
